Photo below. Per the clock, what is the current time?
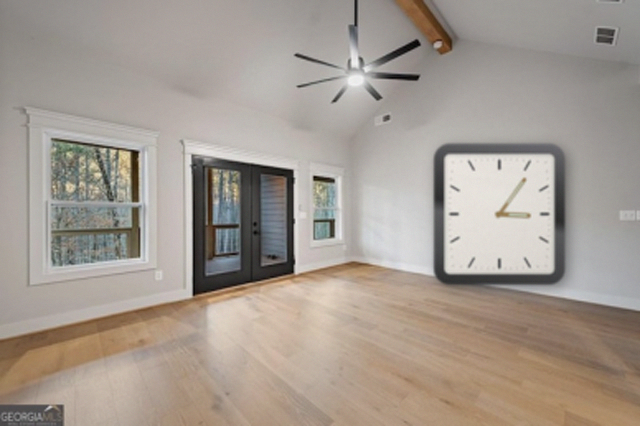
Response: 3:06
